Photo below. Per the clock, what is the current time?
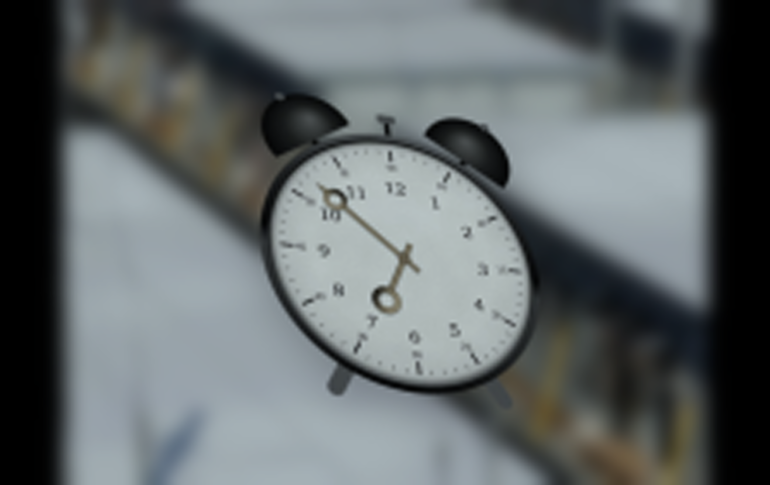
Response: 6:52
